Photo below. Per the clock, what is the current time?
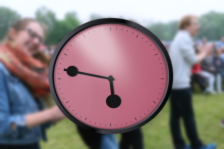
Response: 5:47
